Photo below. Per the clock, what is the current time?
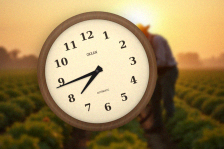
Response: 7:44
